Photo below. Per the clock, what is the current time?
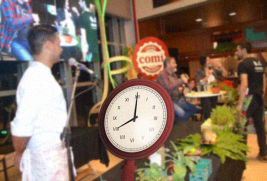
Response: 8:00
